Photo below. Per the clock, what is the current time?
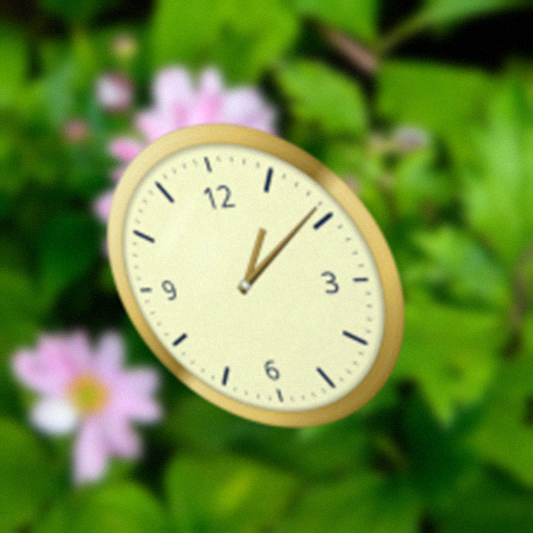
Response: 1:09
